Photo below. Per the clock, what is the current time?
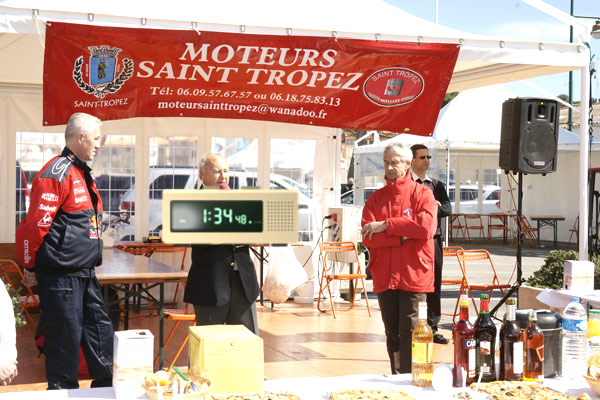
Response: 1:34
